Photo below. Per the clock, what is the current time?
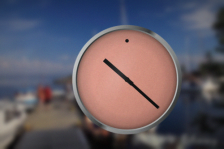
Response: 10:22
